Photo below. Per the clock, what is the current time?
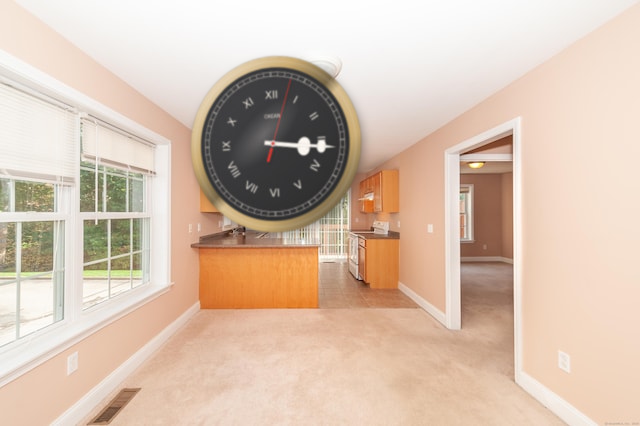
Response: 3:16:03
